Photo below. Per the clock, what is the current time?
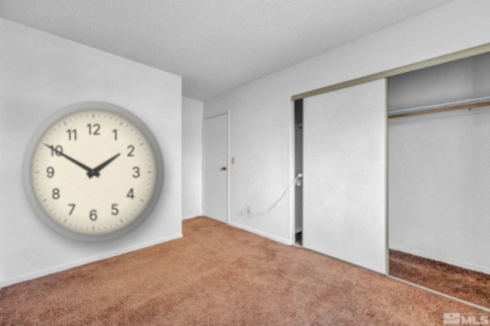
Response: 1:50
